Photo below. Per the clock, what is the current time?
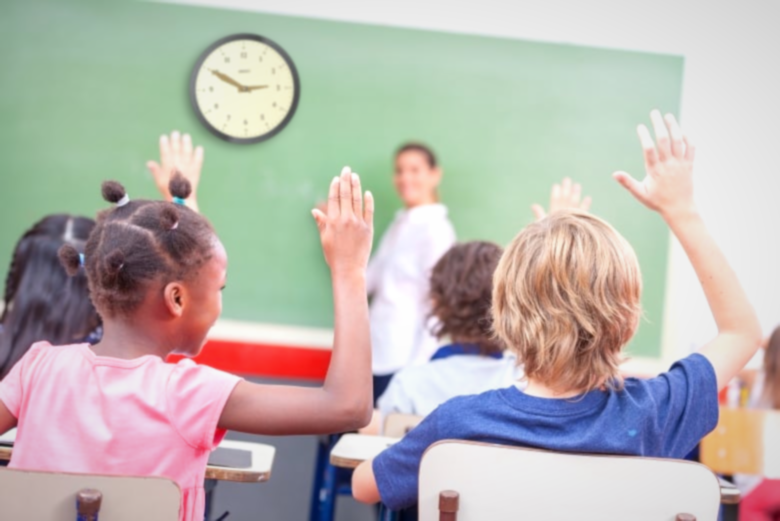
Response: 2:50
